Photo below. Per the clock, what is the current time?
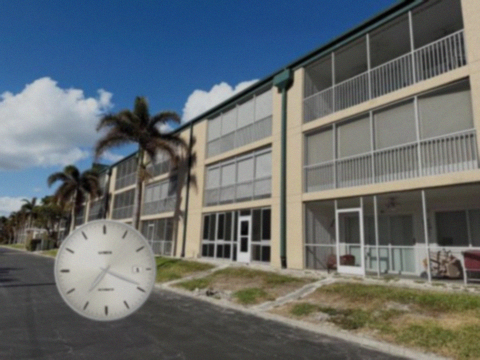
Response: 7:19
